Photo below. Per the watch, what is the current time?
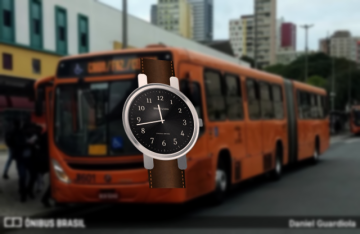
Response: 11:43
